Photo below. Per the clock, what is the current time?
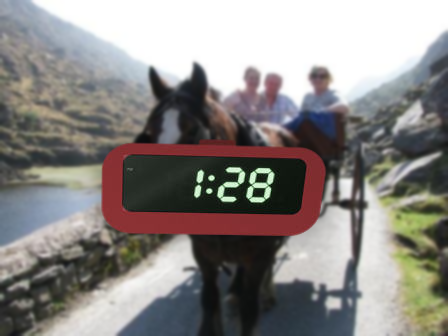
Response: 1:28
